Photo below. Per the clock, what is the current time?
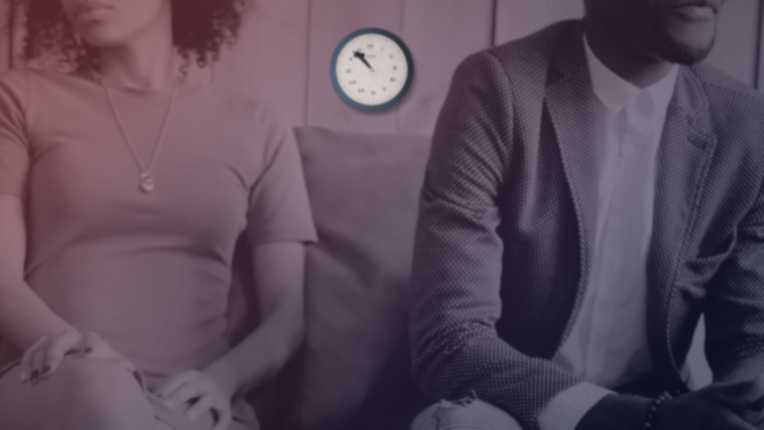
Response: 10:53
